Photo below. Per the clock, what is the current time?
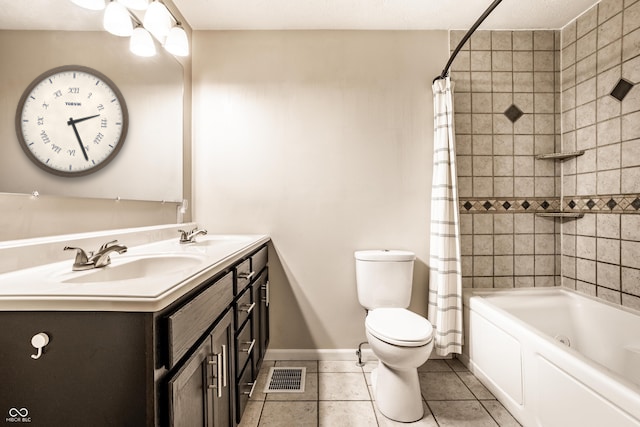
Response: 2:26
